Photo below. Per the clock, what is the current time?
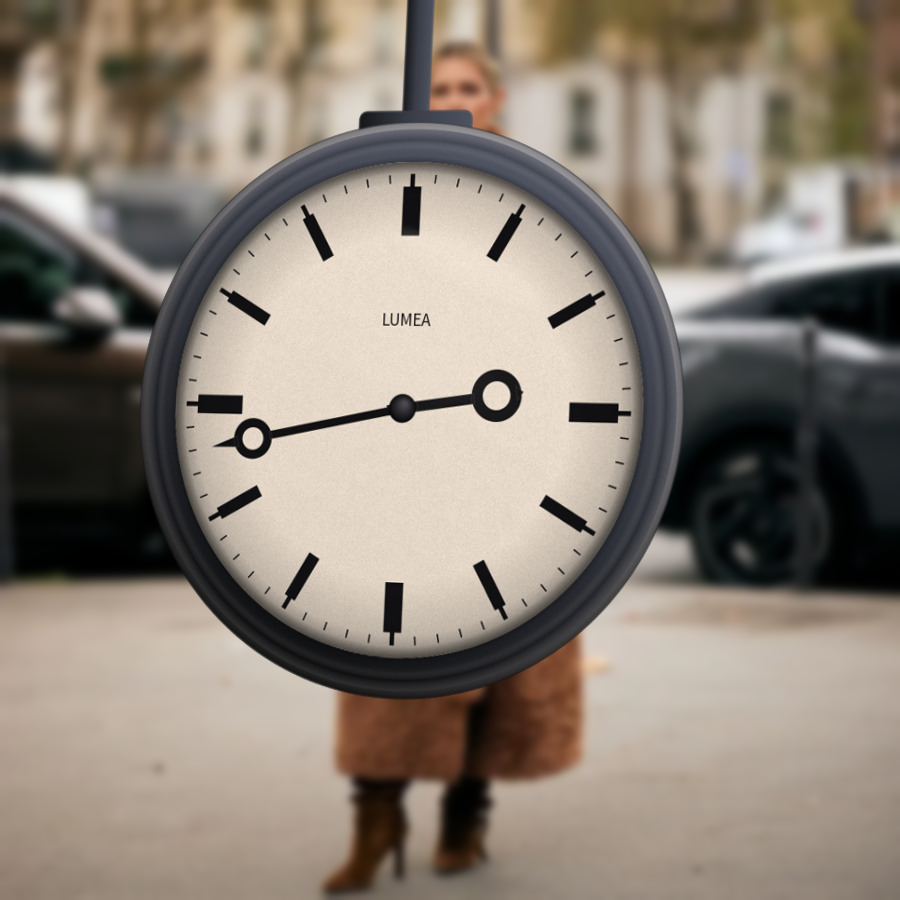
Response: 2:43
